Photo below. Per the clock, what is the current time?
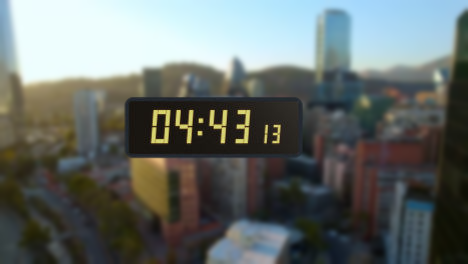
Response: 4:43:13
